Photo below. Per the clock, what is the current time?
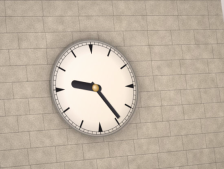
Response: 9:24
